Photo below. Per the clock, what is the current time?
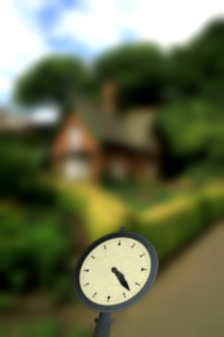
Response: 4:23
